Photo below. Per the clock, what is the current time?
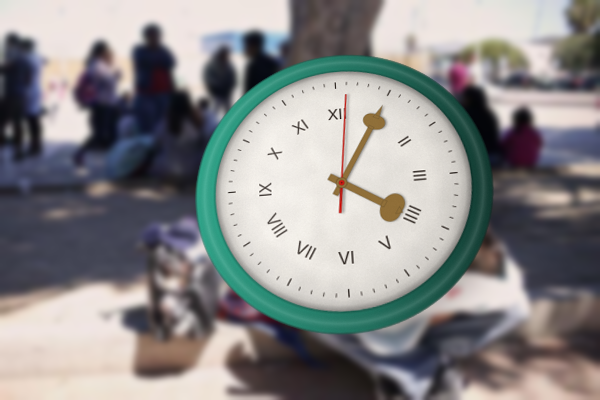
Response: 4:05:01
